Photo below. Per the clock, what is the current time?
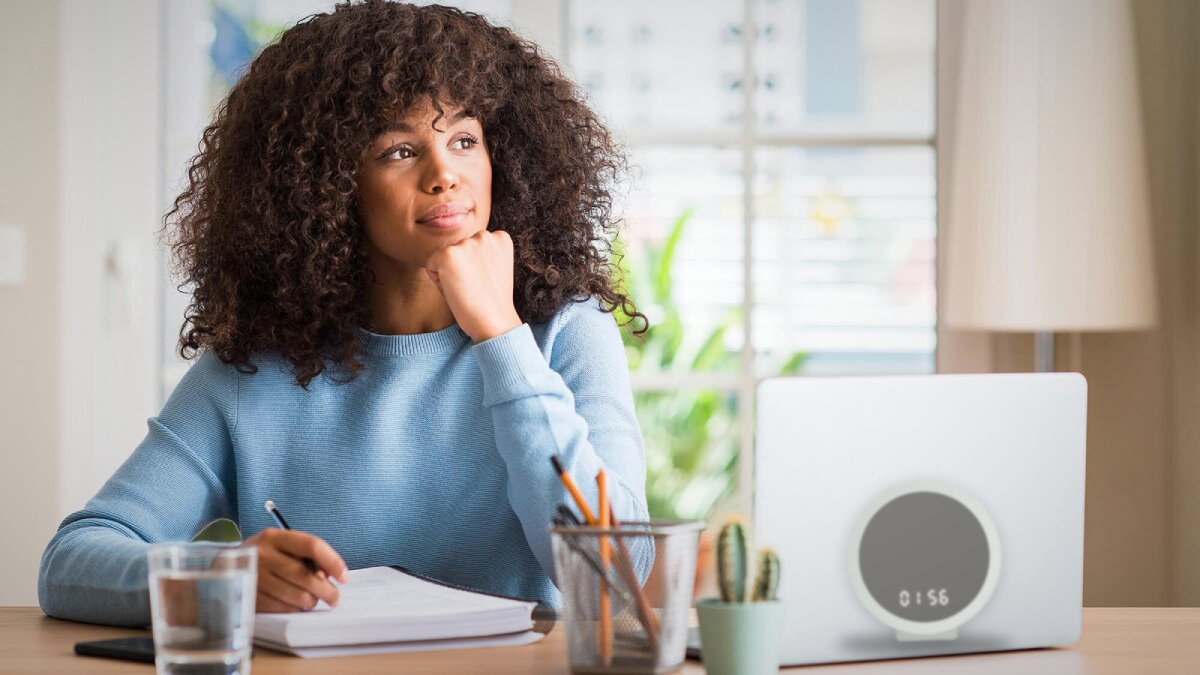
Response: 1:56
